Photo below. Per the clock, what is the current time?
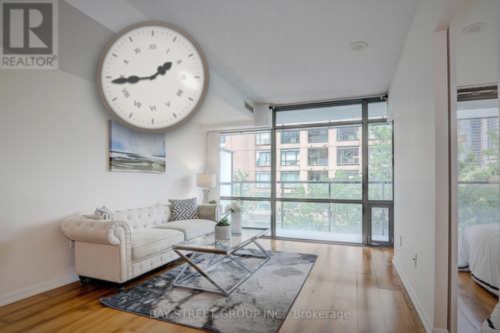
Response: 1:44
